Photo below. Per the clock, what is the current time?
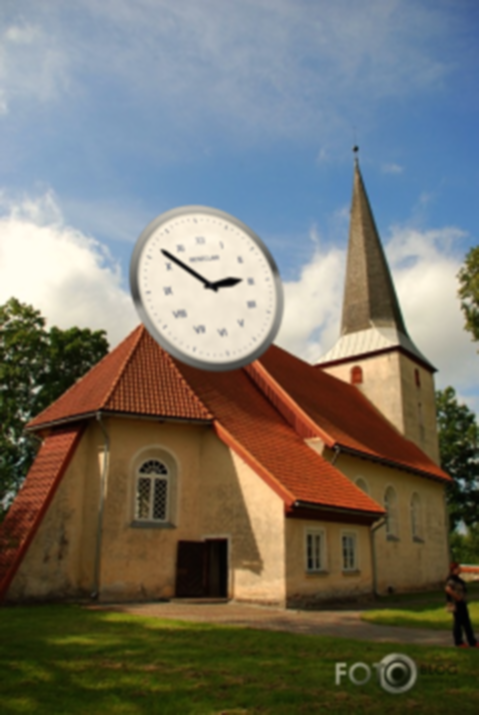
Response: 2:52
